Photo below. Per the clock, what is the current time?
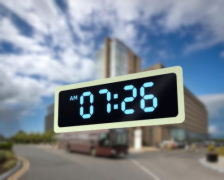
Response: 7:26
